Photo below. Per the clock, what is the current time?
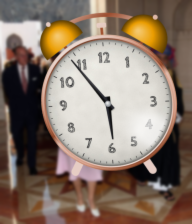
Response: 5:54
